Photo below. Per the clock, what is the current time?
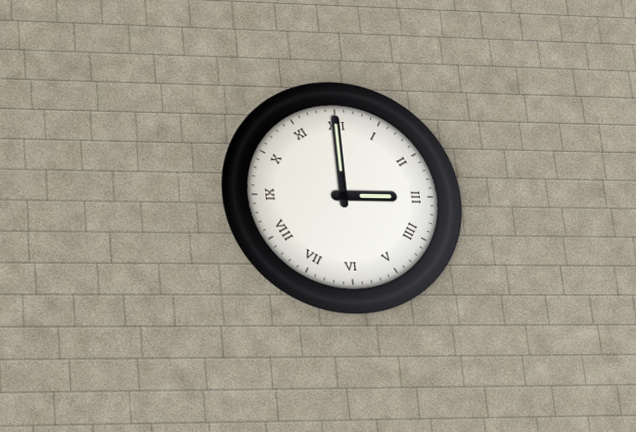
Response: 3:00
